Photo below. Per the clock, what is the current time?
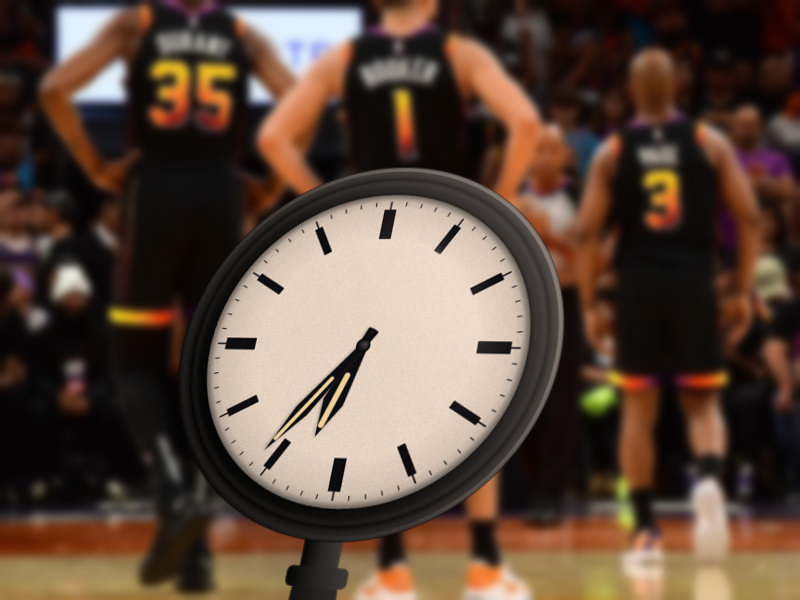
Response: 6:36
